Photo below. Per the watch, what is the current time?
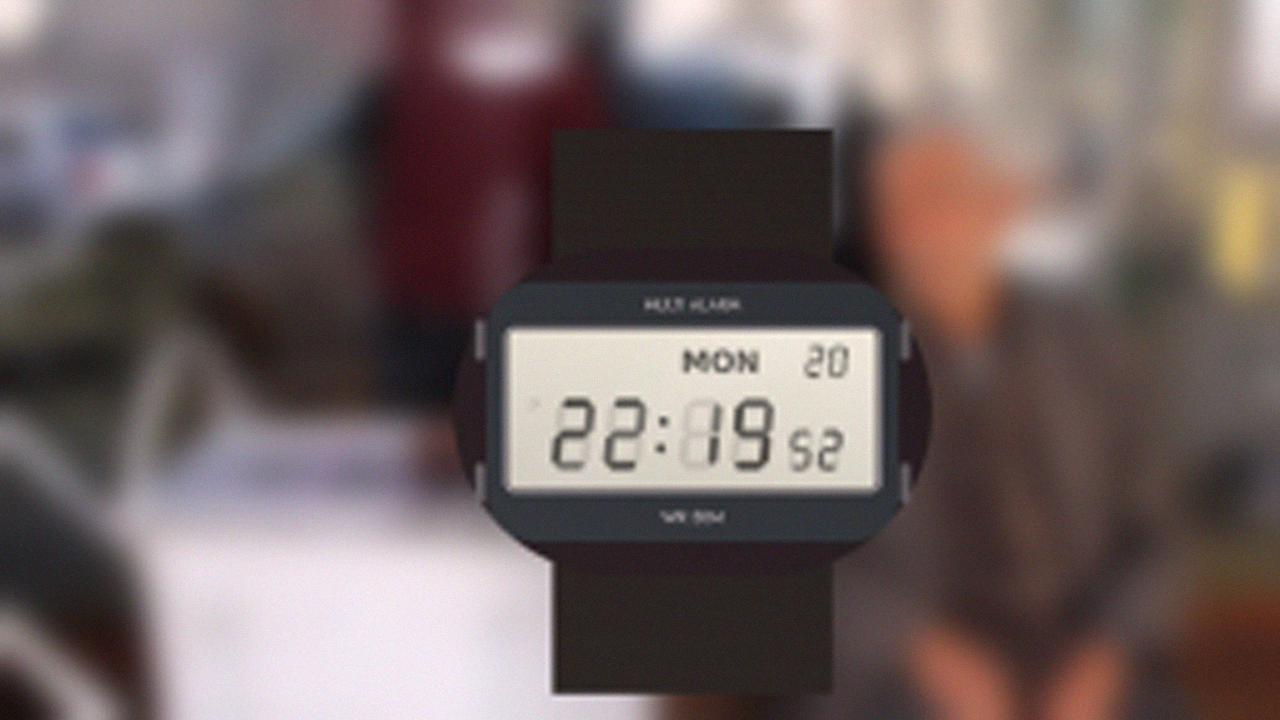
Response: 22:19:52
